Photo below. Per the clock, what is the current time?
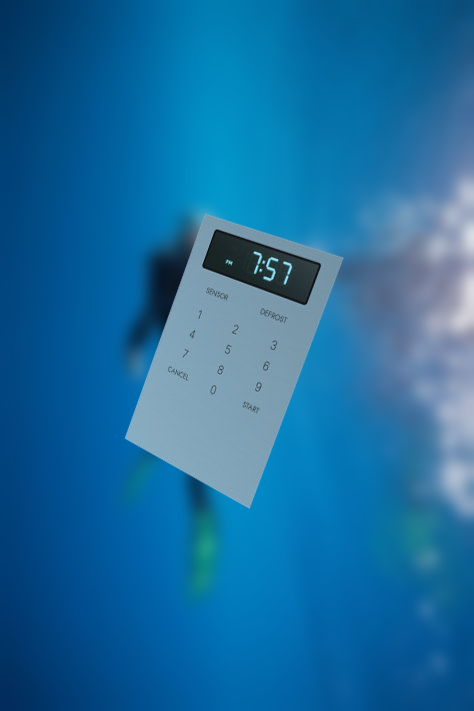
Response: 7:57
